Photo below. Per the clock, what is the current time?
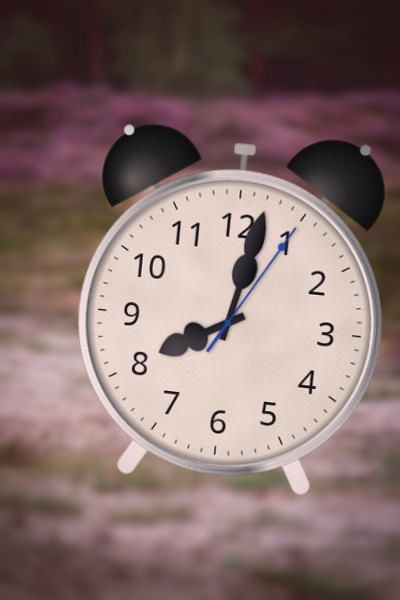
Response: 8:02:05
